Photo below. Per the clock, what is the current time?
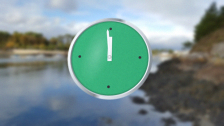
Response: 11:59
